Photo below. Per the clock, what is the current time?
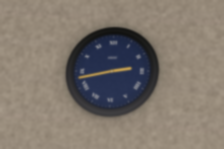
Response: 2:43
